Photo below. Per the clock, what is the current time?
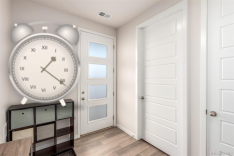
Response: 1:21
